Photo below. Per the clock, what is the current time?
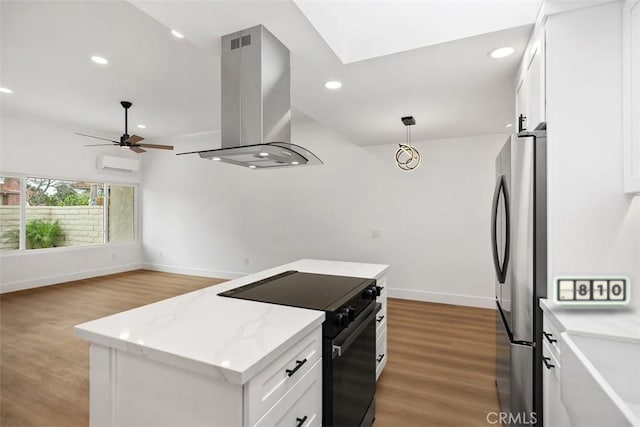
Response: 8:10
